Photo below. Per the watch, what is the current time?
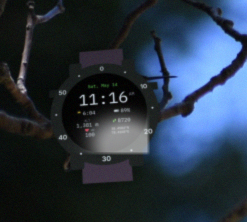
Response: 11:16
